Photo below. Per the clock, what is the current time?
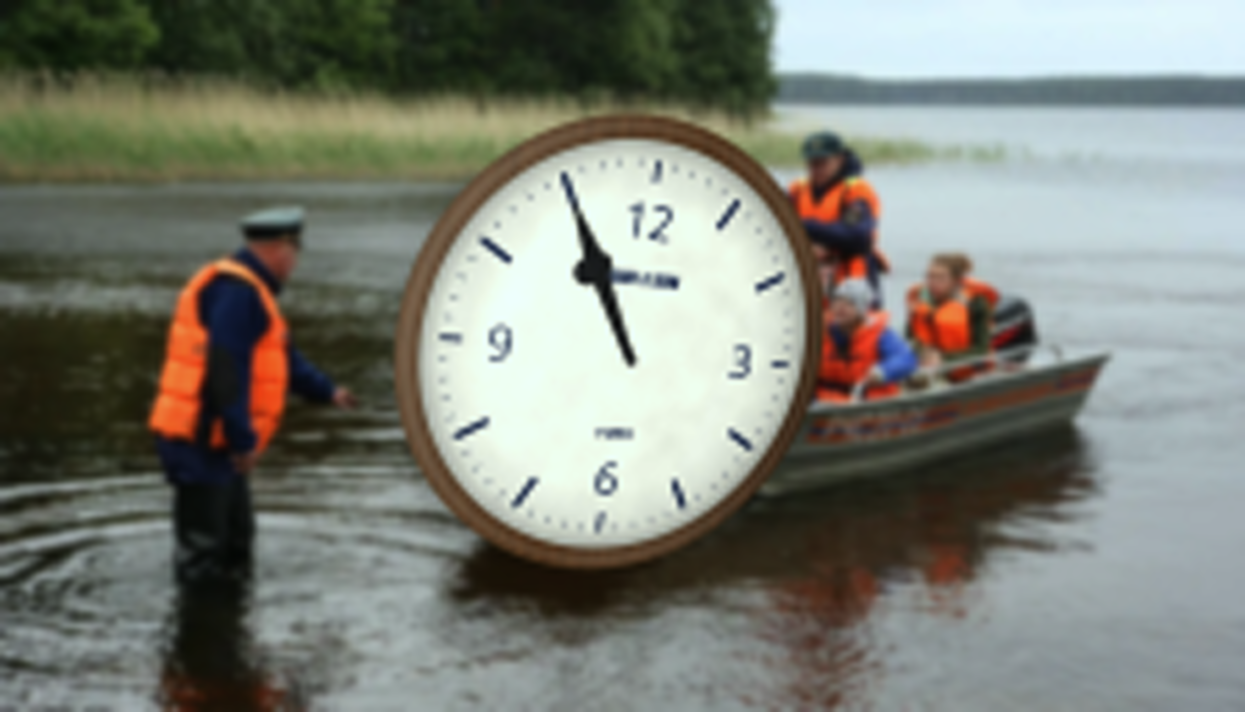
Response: 10:55
